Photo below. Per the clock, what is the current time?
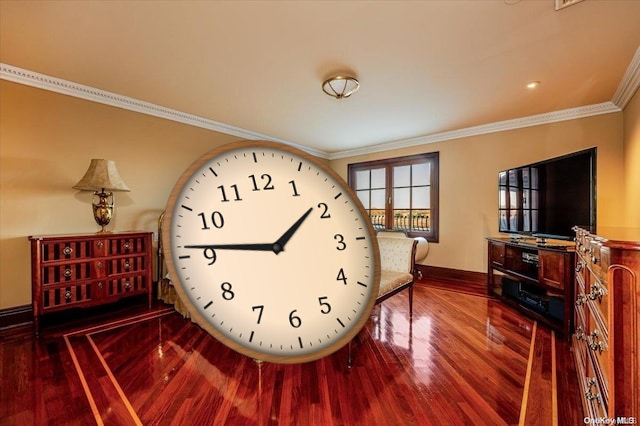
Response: 1:46
